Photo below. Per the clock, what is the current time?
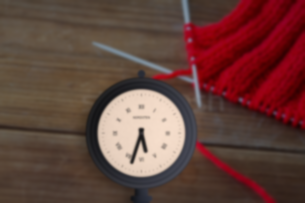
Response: 5:33
